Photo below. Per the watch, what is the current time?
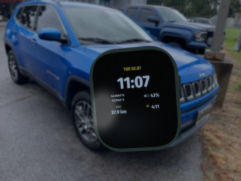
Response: 11:07
